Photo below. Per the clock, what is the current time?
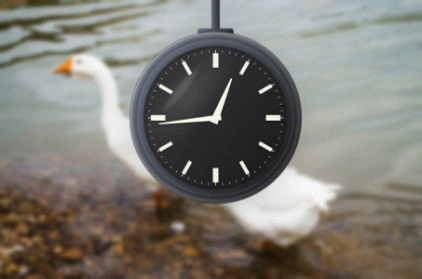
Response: 12:44
